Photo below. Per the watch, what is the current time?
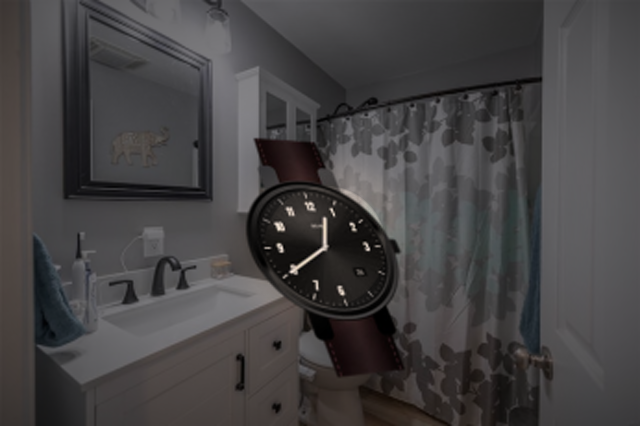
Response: 12:40
